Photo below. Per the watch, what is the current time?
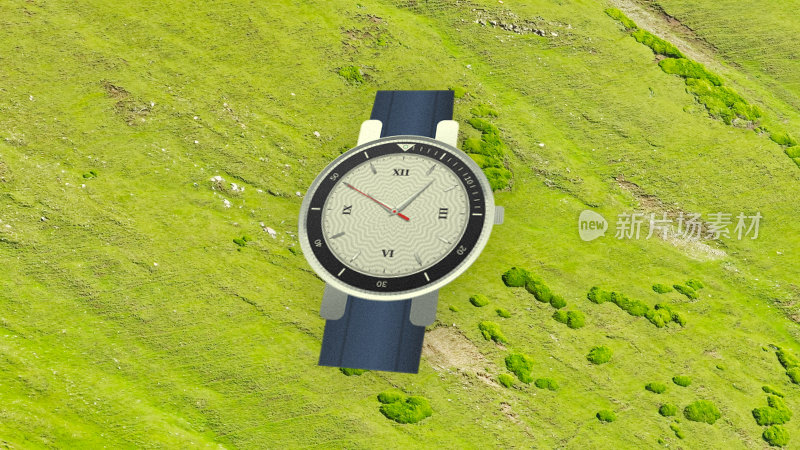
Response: 10:06:50
